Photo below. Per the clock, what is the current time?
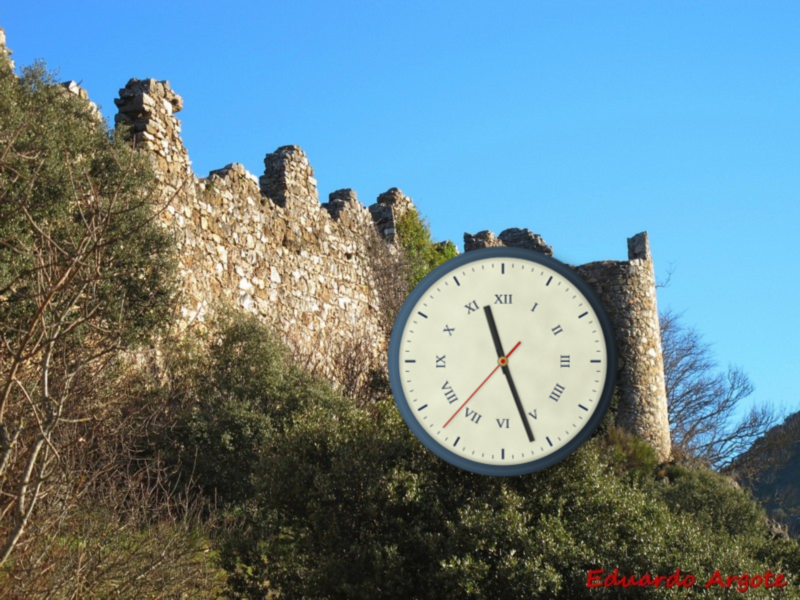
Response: 11:26:37
